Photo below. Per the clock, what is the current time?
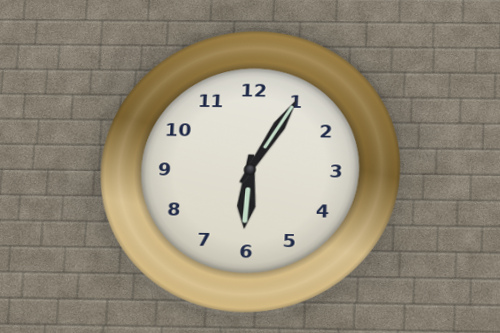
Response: 6:05
